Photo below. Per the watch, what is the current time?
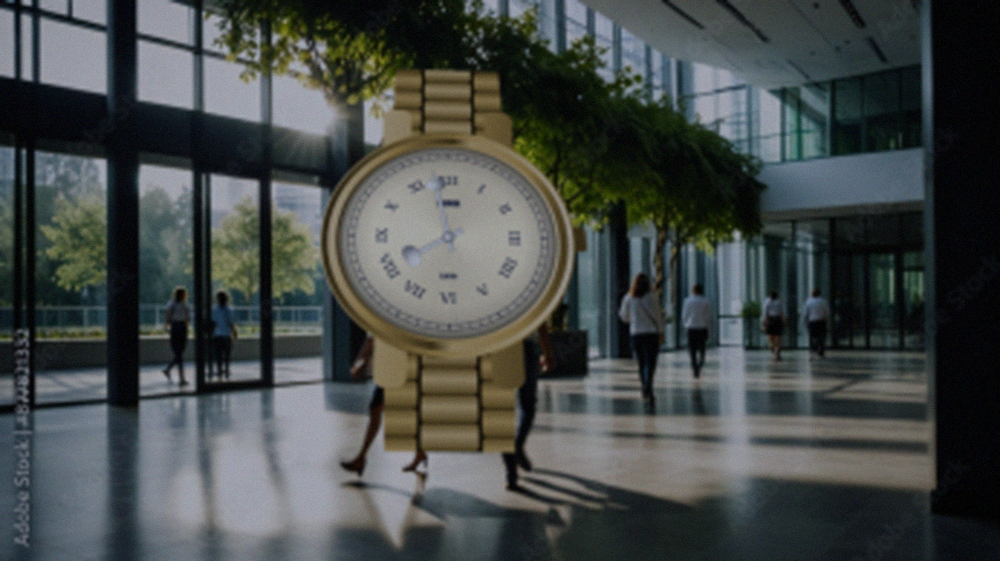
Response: 7:58
